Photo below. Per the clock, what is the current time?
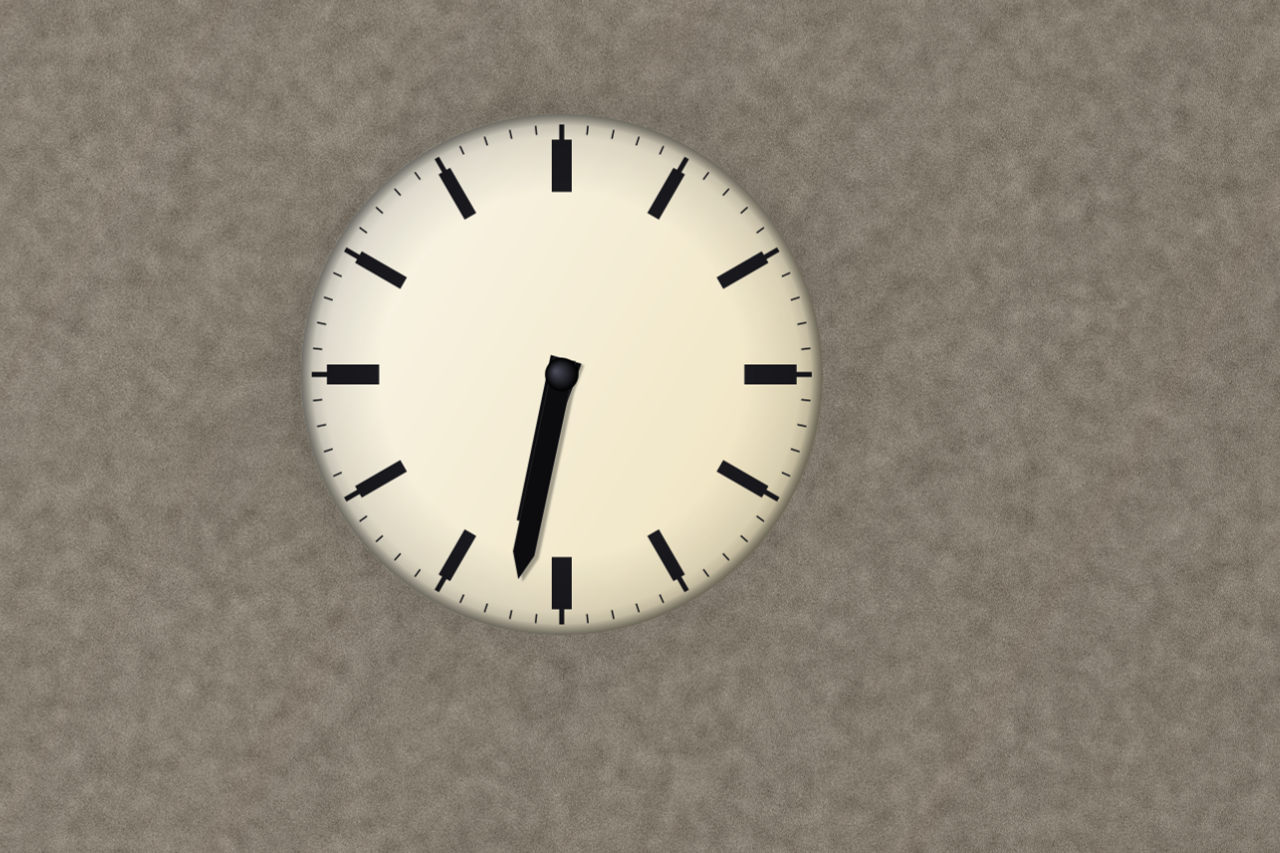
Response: 6:32
